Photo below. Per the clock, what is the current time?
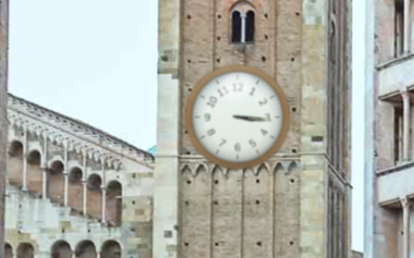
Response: 3:16
